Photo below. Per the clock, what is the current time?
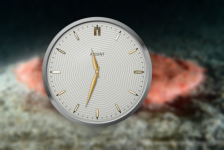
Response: 11:33
